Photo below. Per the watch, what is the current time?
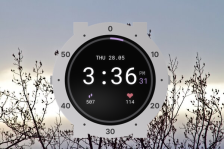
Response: 3:36:31
